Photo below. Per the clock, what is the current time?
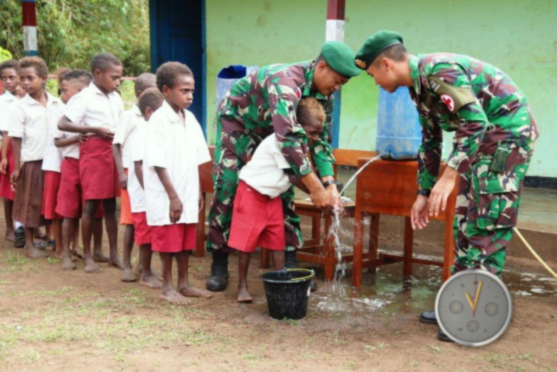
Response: 11:02
